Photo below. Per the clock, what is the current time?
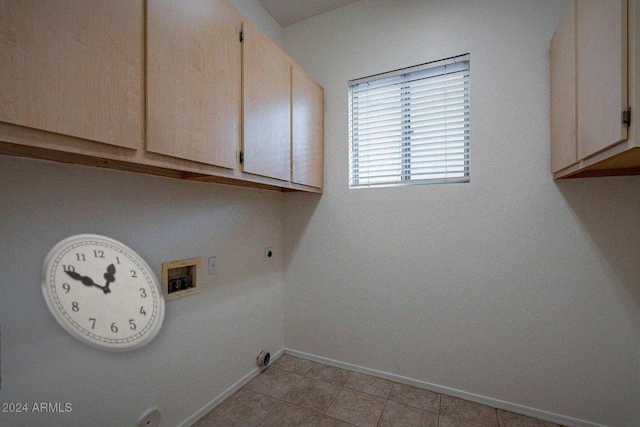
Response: 12:49
